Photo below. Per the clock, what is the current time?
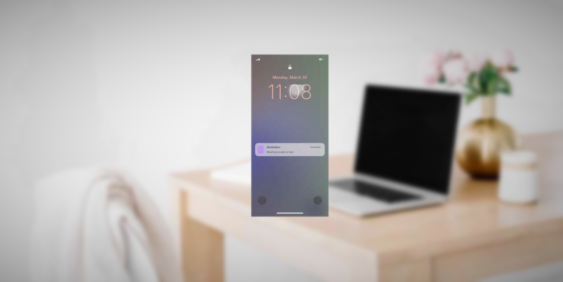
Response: 11:08
